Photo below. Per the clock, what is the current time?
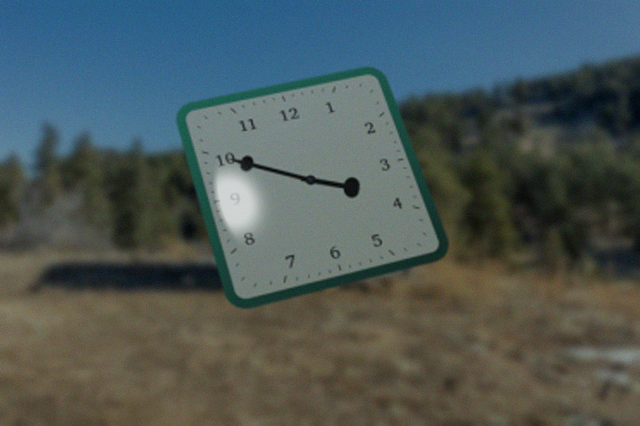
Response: 3:50
